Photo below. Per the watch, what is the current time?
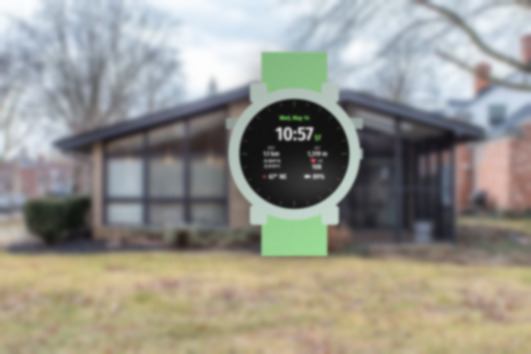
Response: 10:57
